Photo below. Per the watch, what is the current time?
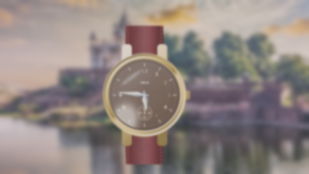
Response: 5:46
